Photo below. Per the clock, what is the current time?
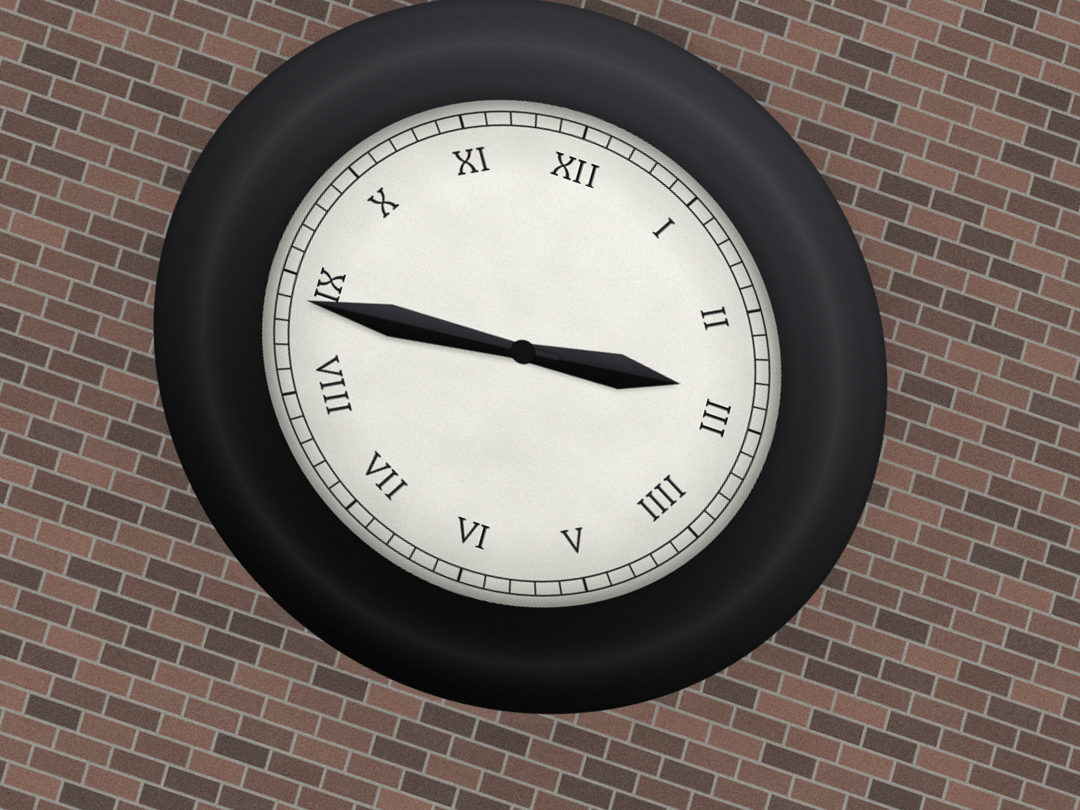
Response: 2:44
